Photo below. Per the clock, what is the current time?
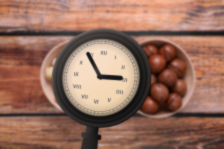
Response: 2:54
